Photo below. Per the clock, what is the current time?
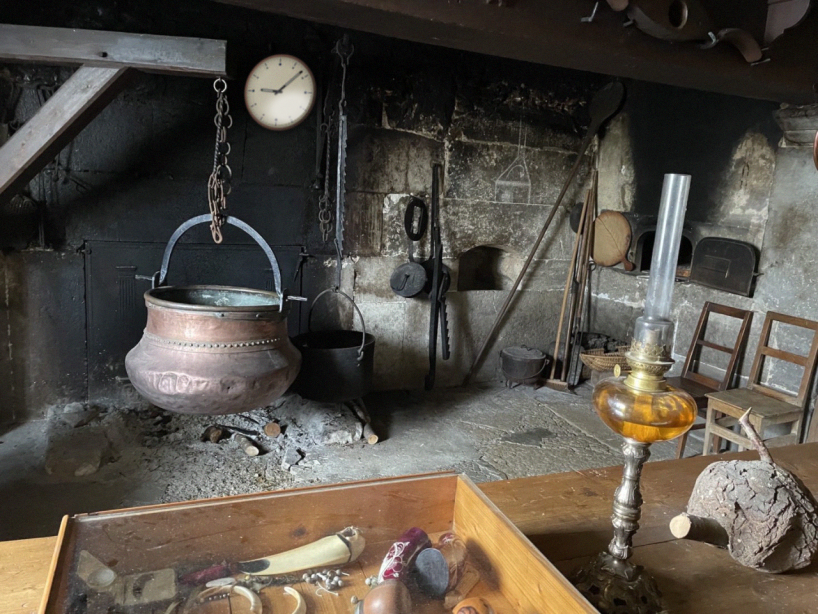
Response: 9:08
